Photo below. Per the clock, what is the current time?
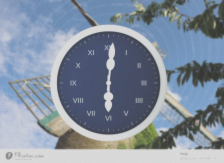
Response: 6:01
